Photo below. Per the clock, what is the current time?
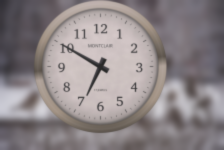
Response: 6:50
